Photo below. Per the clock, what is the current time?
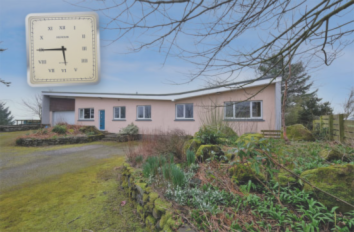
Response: 5:45
